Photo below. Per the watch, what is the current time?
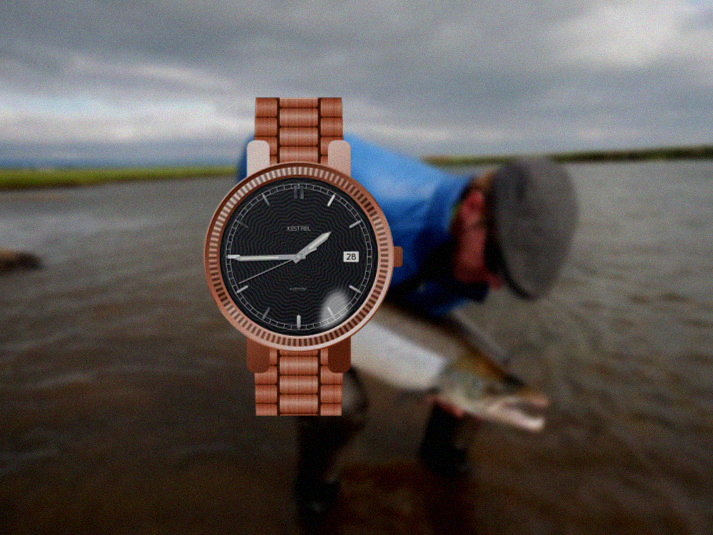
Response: 1:44:41
